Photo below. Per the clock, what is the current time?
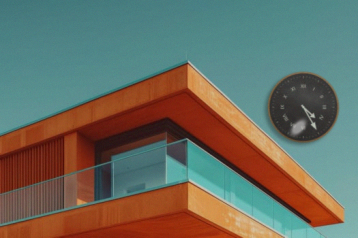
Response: 4:25
